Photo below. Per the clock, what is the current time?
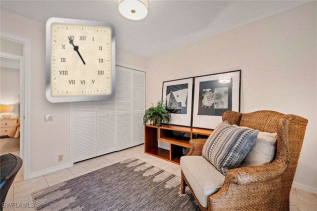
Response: 10:54
